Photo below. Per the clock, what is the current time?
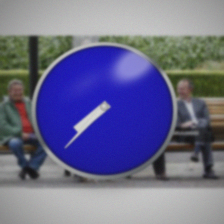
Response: 7:37
